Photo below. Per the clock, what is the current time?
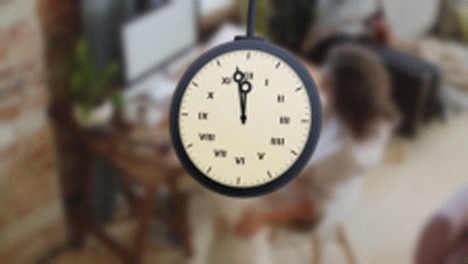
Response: 11:58
